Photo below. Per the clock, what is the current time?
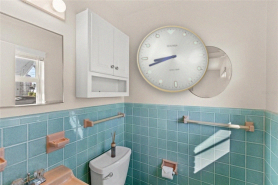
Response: 8:42
